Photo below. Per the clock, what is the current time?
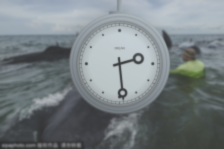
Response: 2:29
